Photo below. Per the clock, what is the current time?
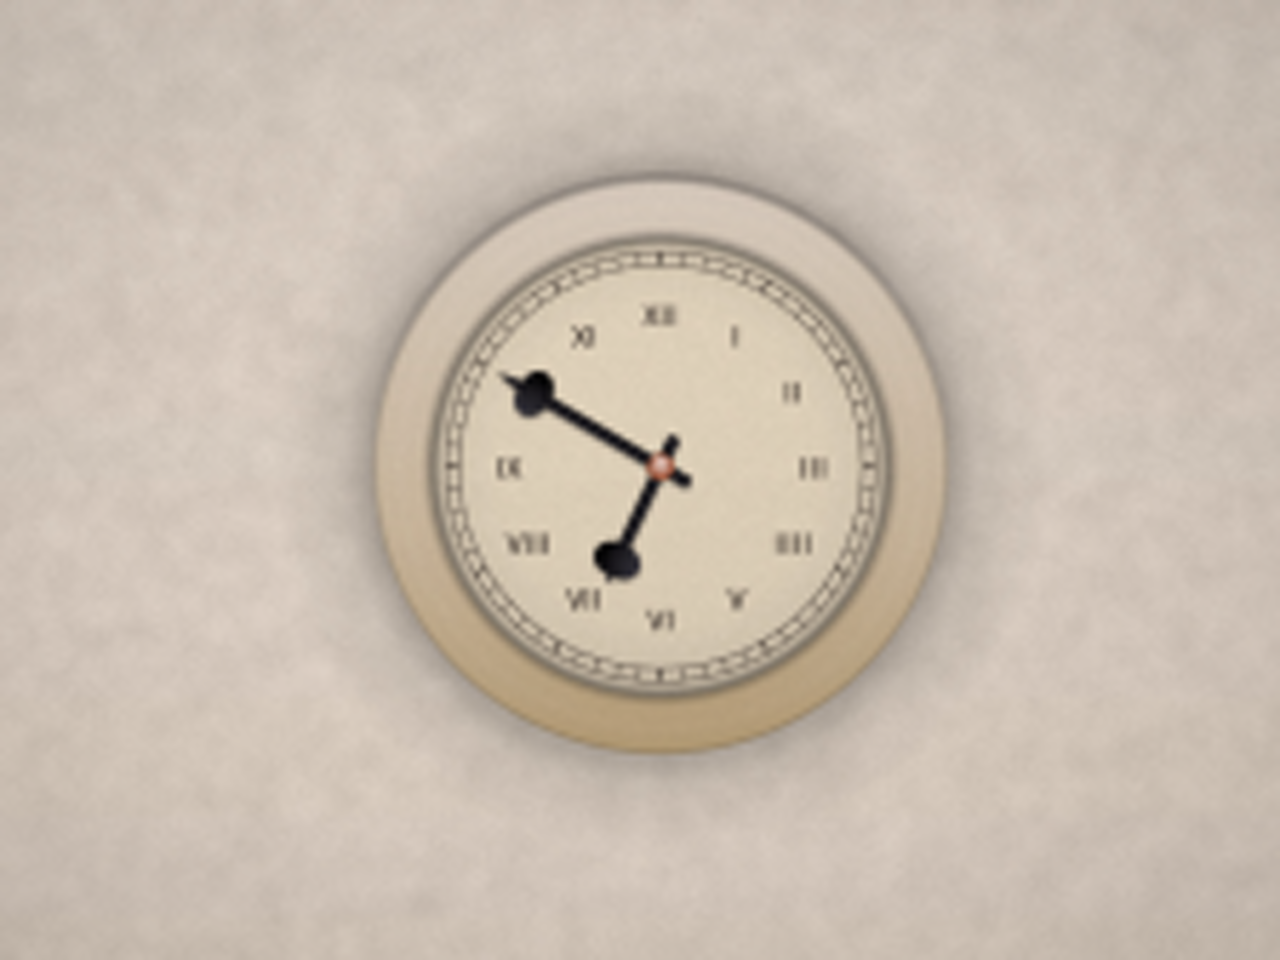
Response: 6:50
